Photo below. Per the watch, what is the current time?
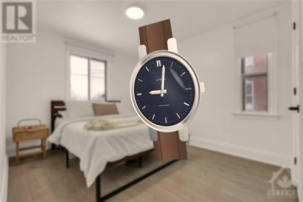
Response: 9:02
